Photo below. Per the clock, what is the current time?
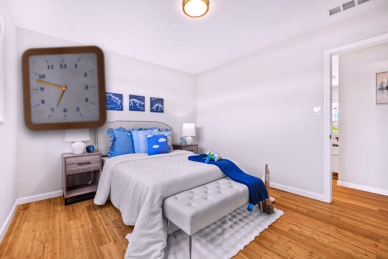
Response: 6:48
